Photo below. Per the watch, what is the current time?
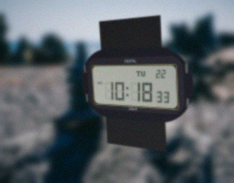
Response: 10:18
